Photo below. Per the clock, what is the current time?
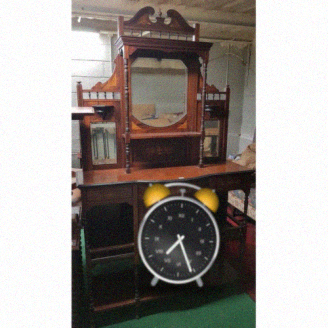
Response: 7:26
